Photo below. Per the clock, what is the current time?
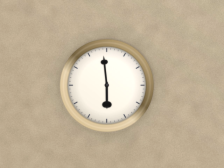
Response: 5:59
